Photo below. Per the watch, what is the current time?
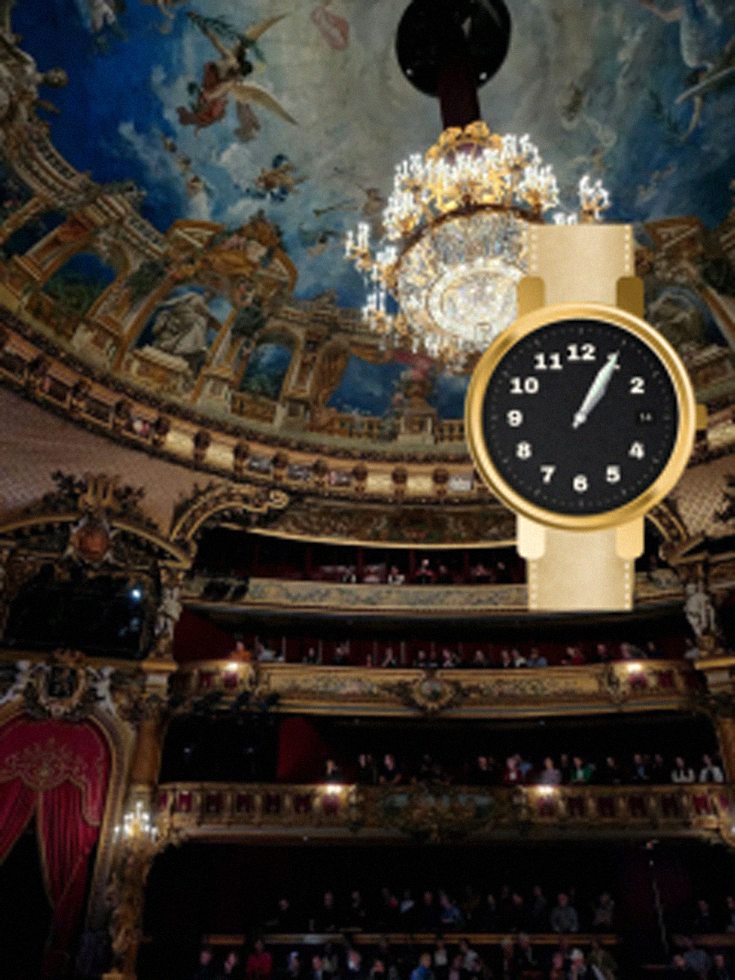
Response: 1:05
